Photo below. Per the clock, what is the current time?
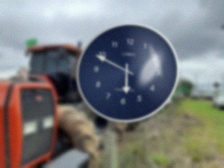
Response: 5:49
